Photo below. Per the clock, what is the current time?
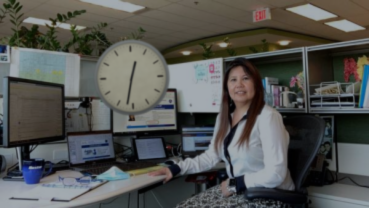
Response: 12:32
